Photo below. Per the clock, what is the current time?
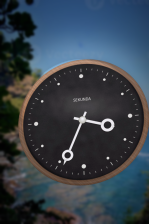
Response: 3:34
